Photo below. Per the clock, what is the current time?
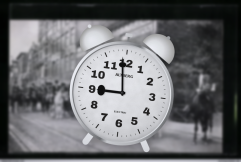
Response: 8:59
